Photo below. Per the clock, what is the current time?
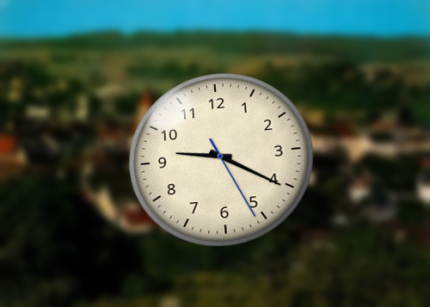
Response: 9:20:26
